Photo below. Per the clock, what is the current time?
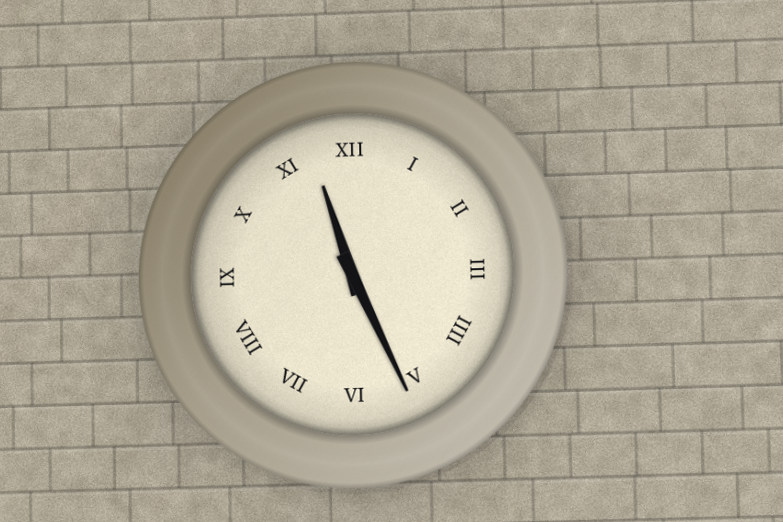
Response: 11:26
